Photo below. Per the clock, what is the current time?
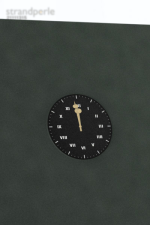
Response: 11:59
